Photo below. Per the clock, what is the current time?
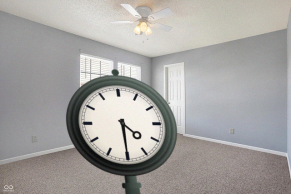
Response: 4:30
